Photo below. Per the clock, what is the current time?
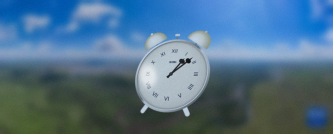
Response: 1:08
